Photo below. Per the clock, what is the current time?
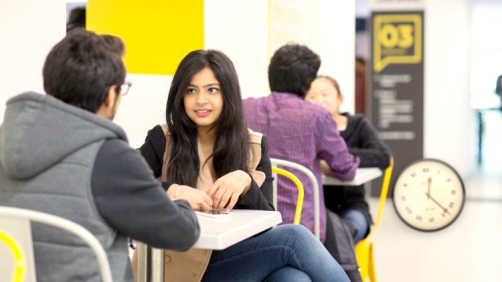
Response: 12:23
